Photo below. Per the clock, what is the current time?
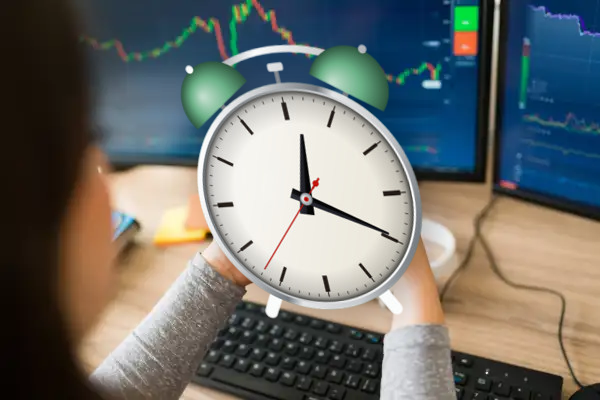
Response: 12:19:37
